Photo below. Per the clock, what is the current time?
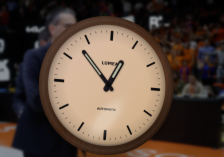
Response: 12:53
